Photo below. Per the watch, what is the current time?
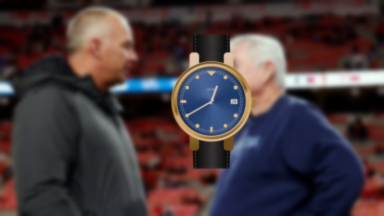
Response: 12:40
